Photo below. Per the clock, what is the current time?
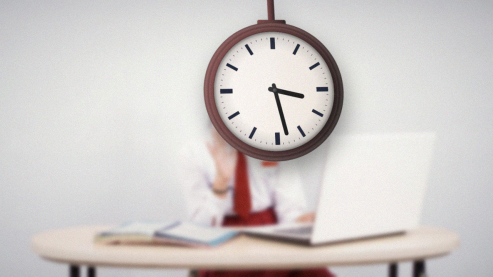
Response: 3:28
